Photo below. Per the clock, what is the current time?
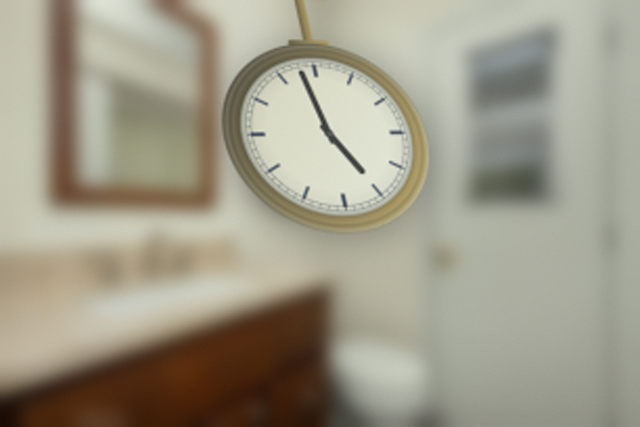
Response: 4:58
